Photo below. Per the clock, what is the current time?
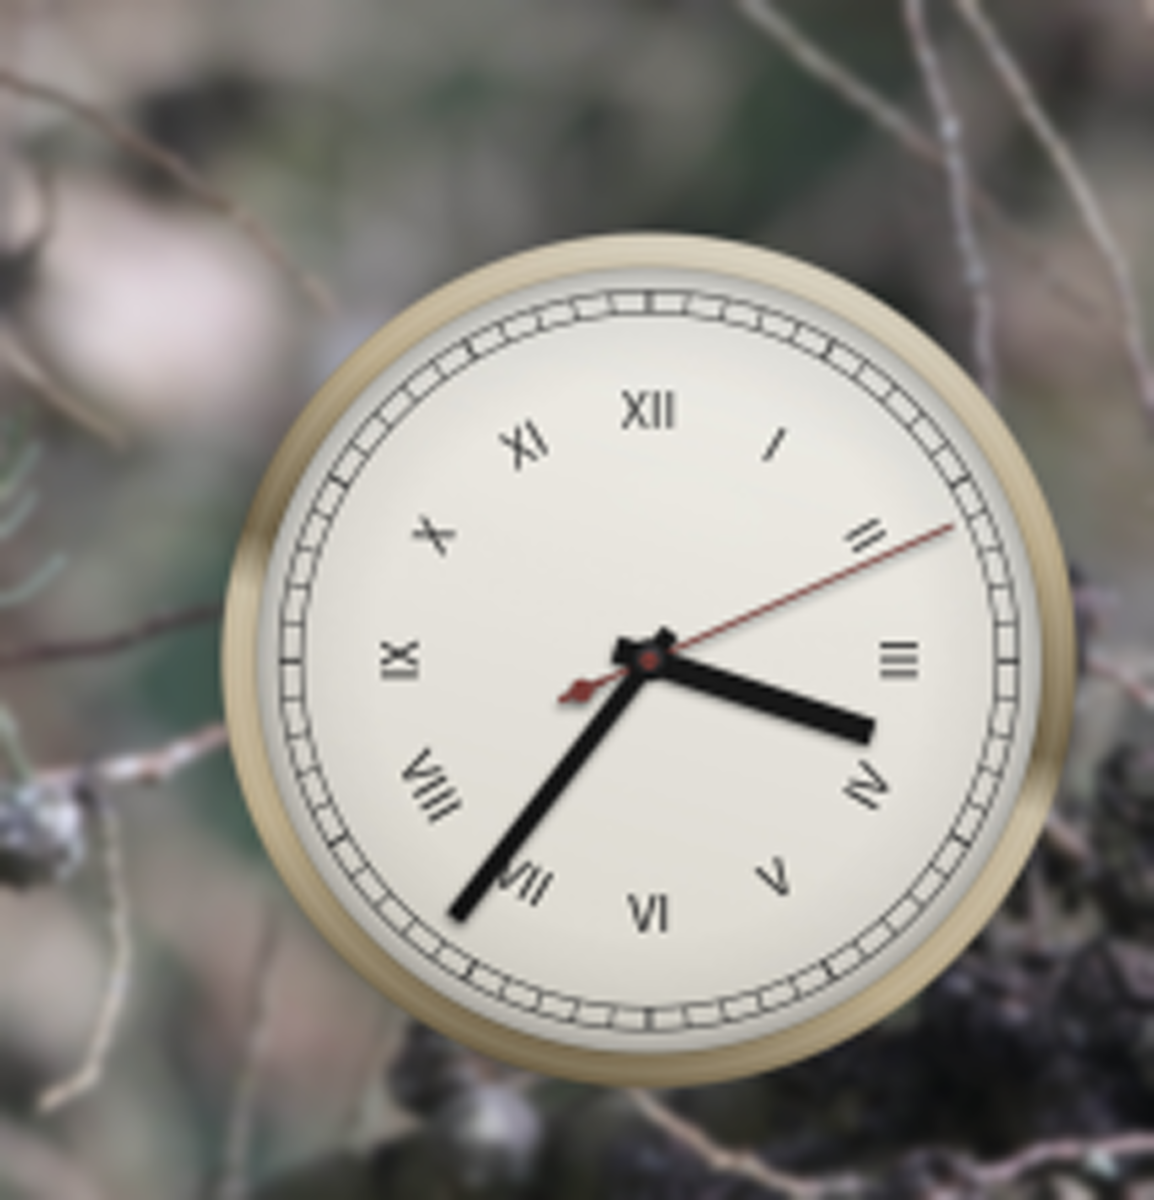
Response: 3:36:11
